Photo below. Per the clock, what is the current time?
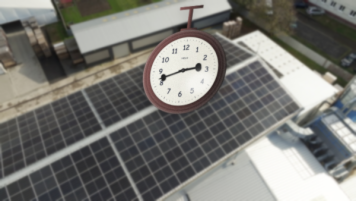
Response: 2:42
